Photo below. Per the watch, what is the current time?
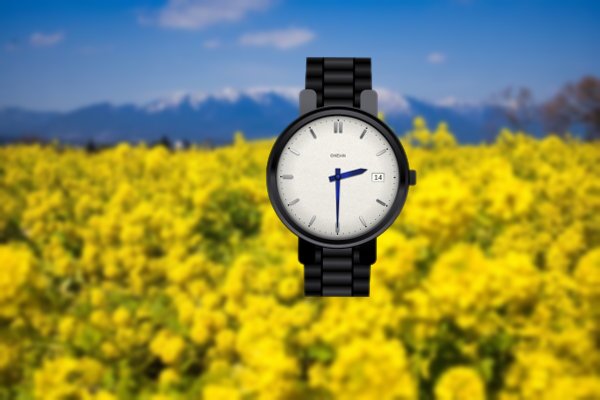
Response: 2:30
